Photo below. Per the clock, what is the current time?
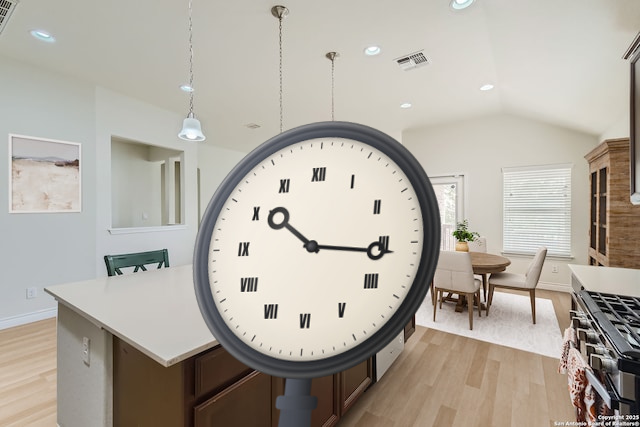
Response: 10:16
